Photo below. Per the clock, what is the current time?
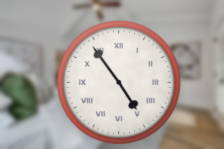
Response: 4:54
